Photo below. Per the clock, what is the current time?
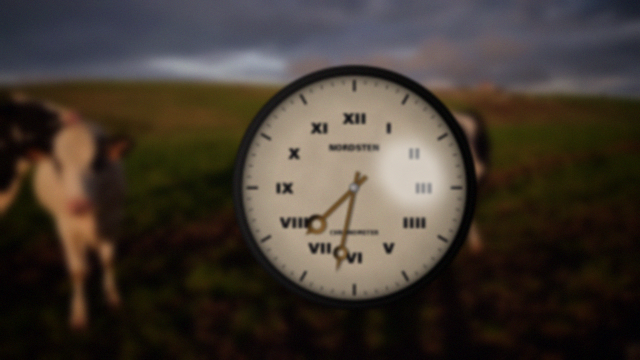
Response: 7:32
